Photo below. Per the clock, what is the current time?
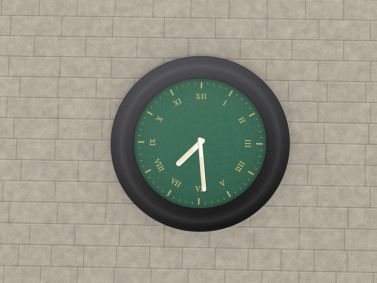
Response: 7:29
